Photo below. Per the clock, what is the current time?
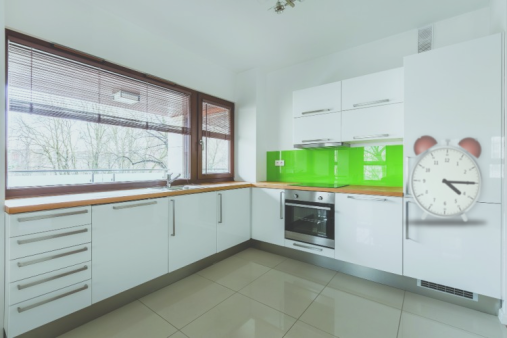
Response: 4:15
